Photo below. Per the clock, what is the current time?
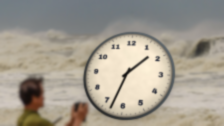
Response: 1:33
